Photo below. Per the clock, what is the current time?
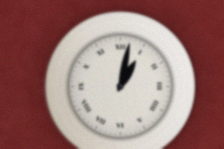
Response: 1:02
